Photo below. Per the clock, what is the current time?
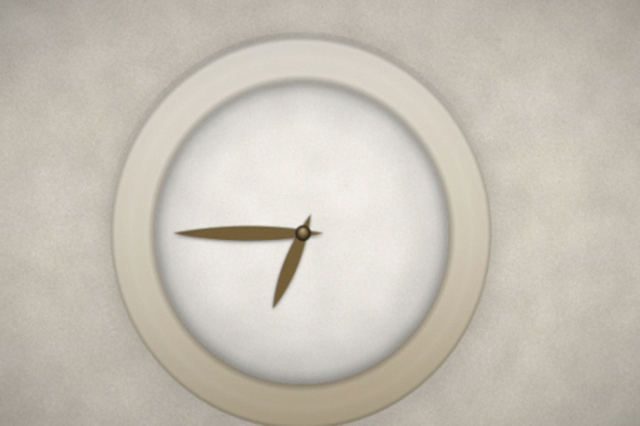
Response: 6:45
